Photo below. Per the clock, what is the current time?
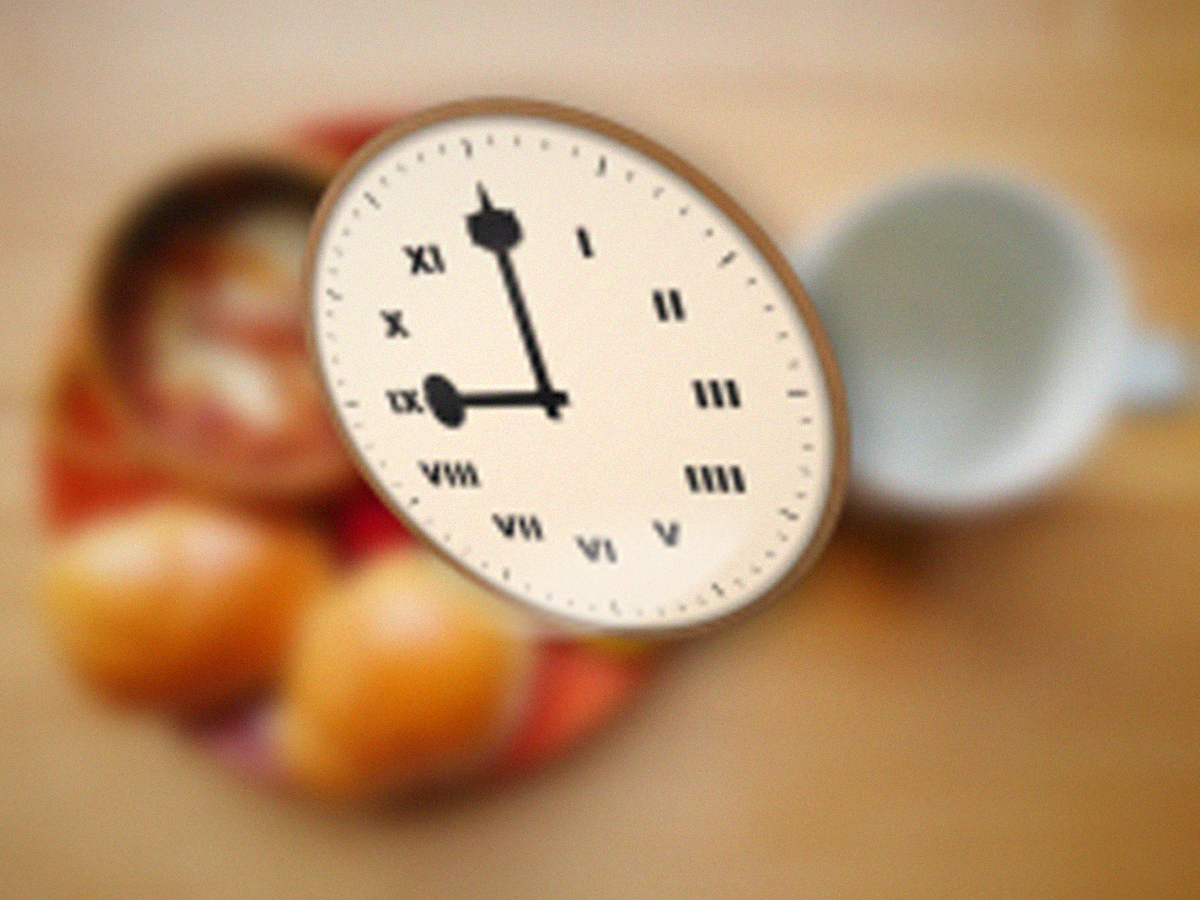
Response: 9:00
